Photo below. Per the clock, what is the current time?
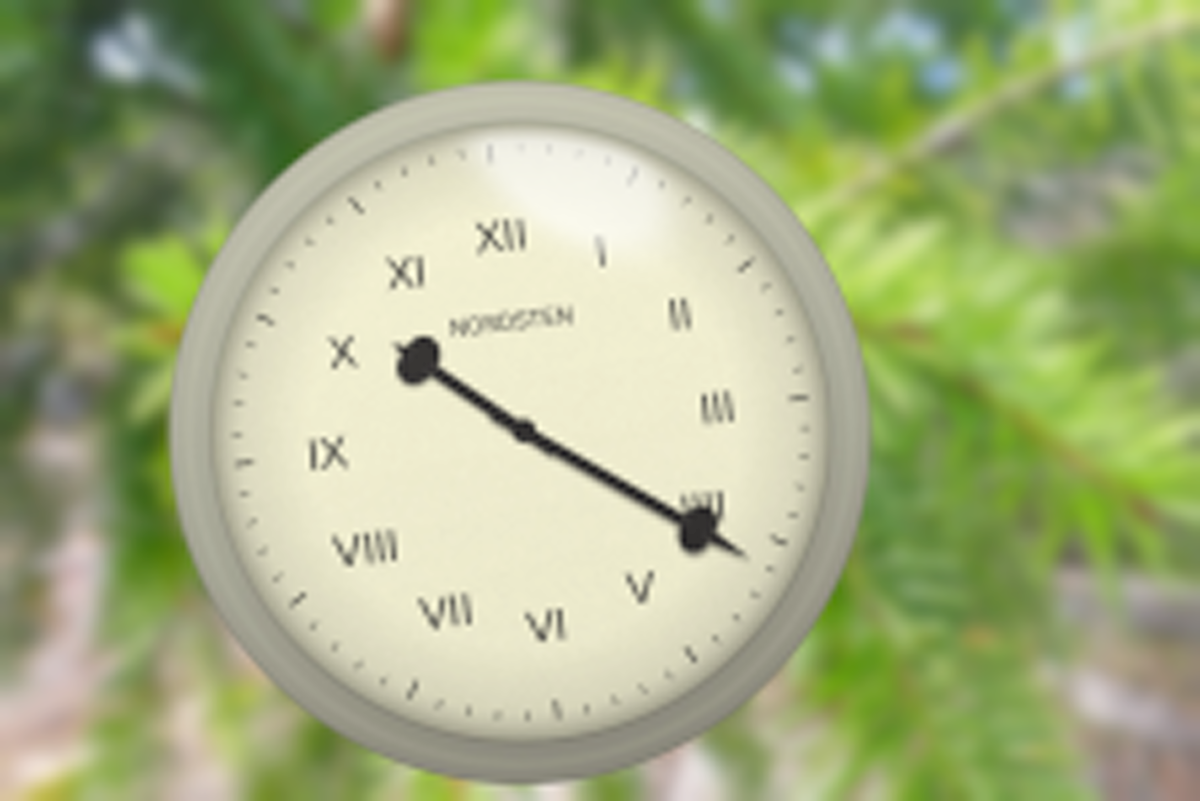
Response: 10:21
